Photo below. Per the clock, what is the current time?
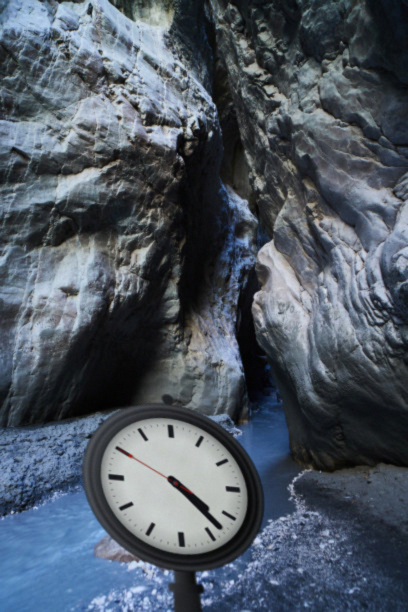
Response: 4:22:50
